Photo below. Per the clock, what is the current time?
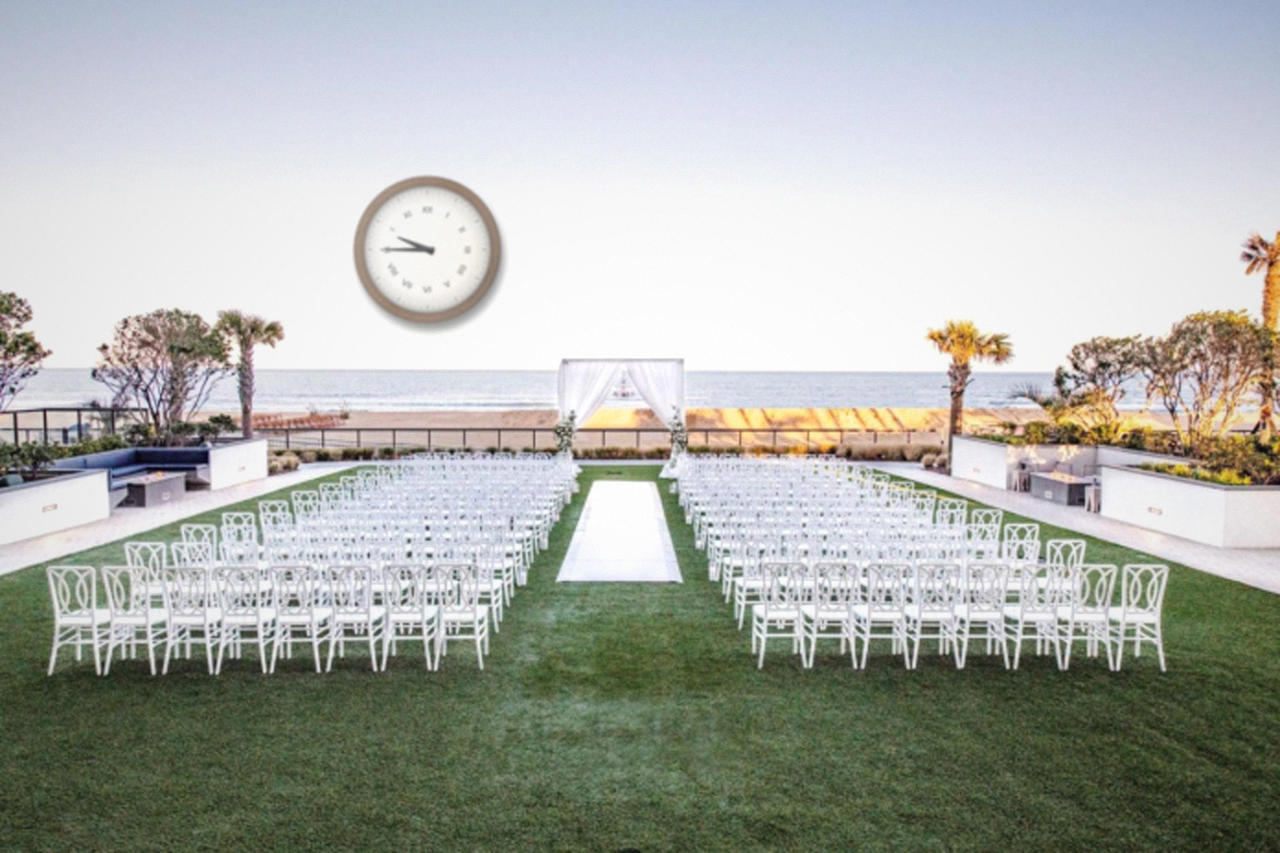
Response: 9:45
